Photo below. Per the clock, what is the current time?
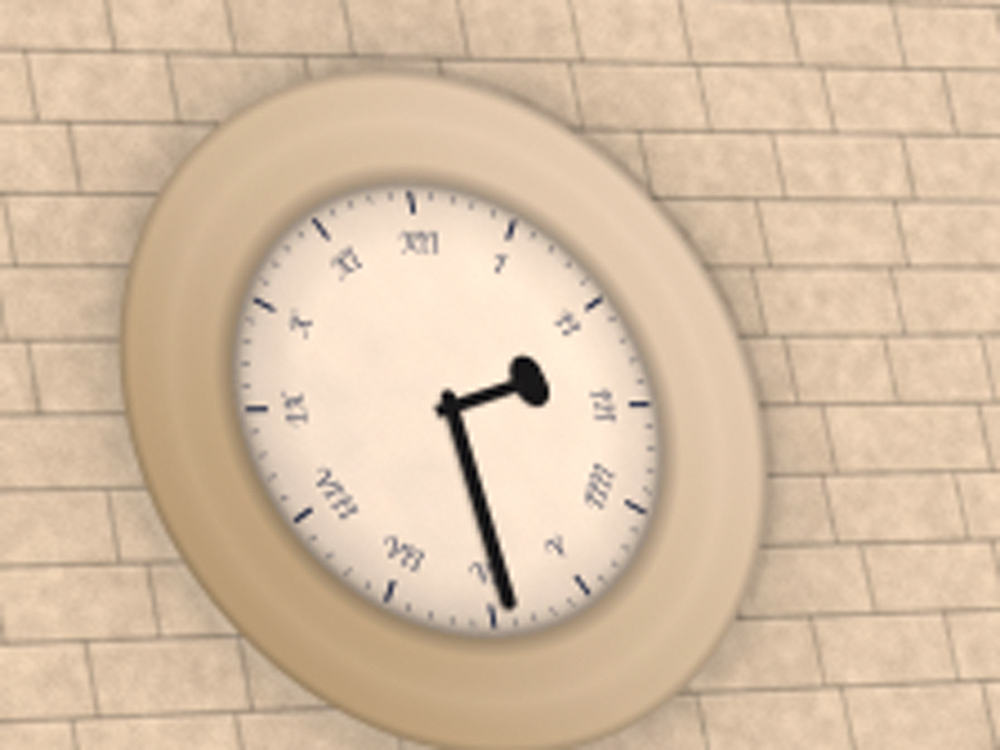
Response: 2:29
